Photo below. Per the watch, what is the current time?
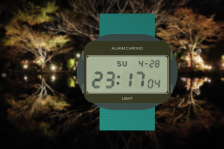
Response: 23:17:04
